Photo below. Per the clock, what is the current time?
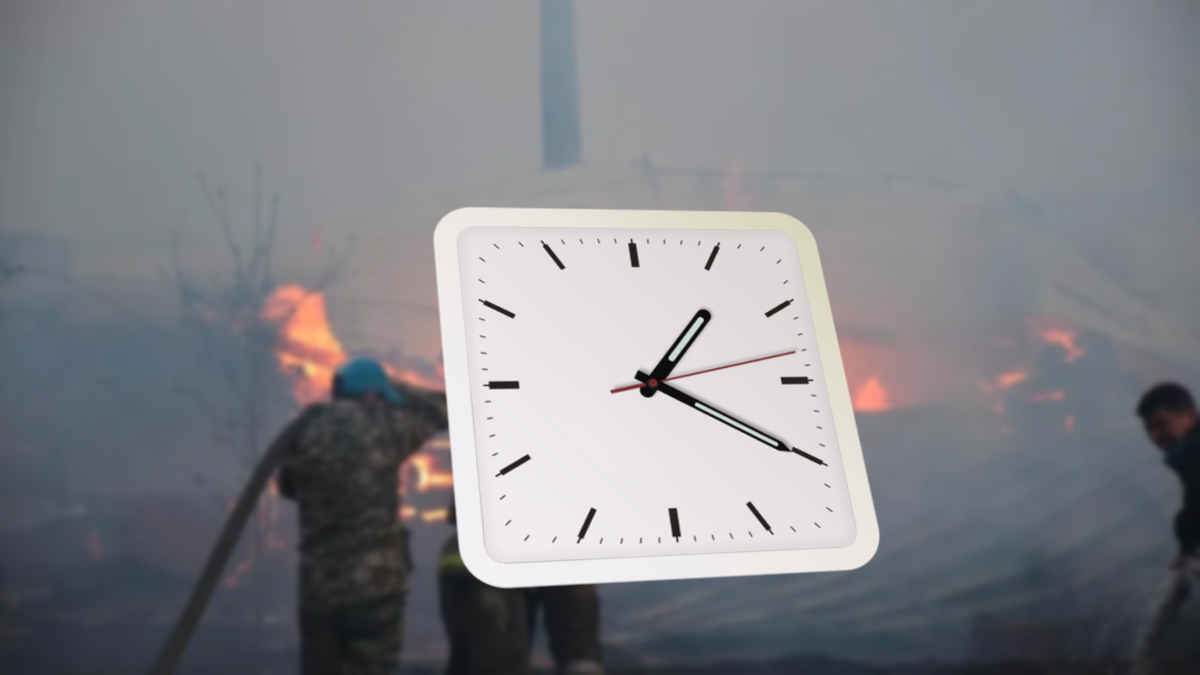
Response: 1:20:13
